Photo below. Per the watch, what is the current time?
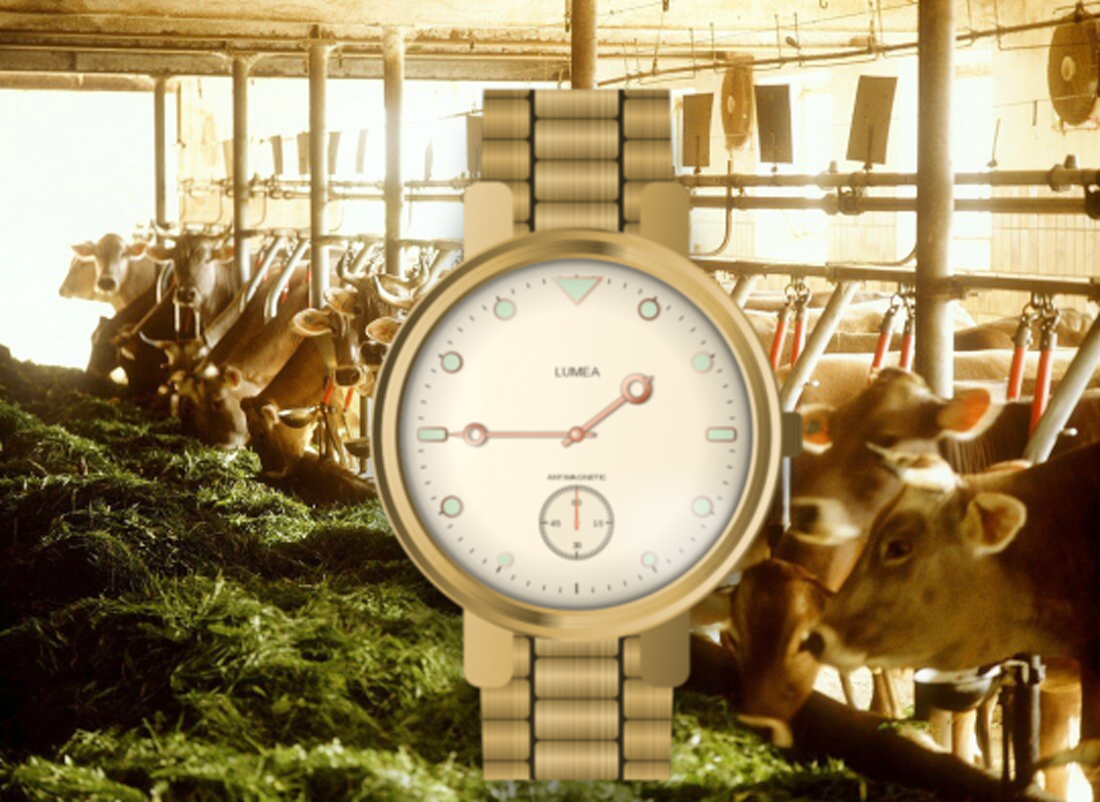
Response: 1:45
